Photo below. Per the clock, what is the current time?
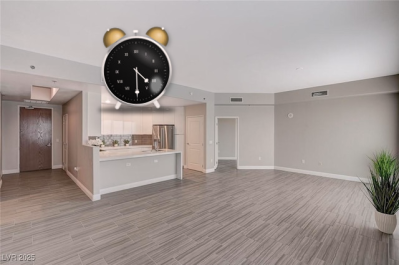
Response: 4:30
